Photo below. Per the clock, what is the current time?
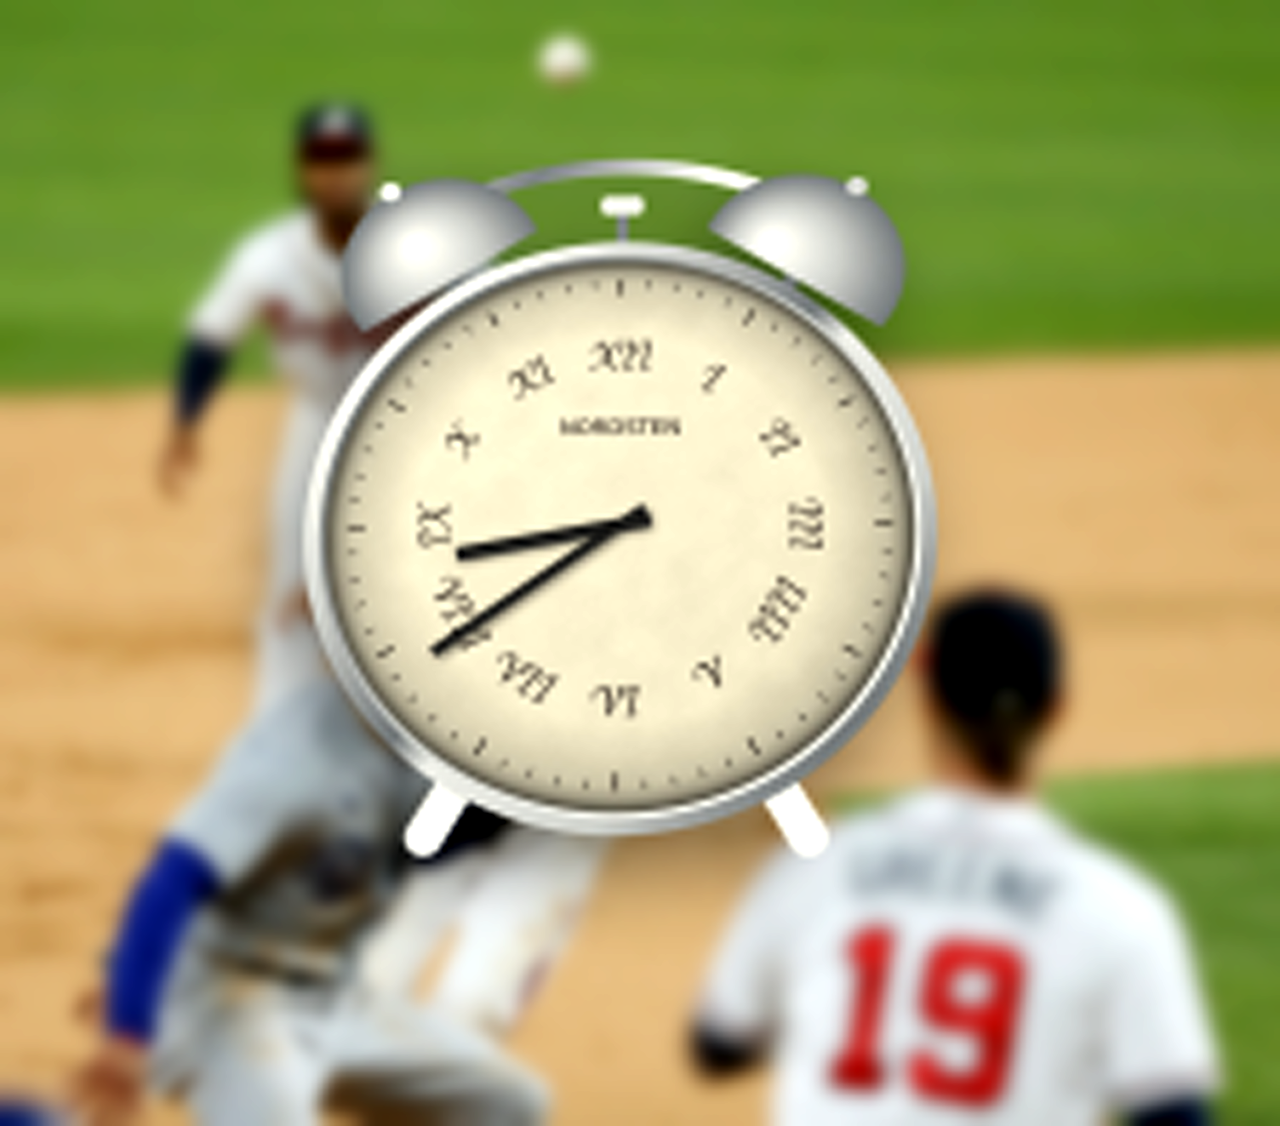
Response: 8:39
